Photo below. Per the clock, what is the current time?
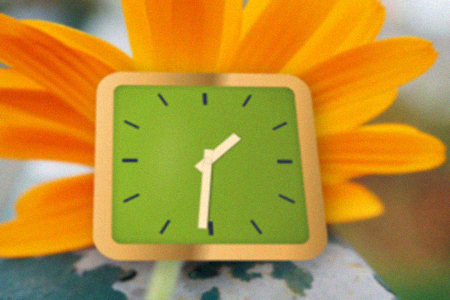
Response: 1:31
